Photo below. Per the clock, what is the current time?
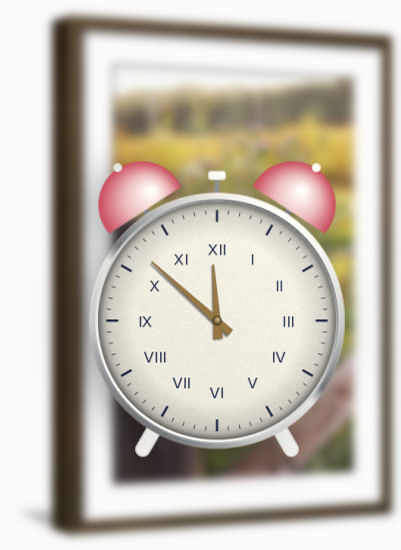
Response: 11:52
